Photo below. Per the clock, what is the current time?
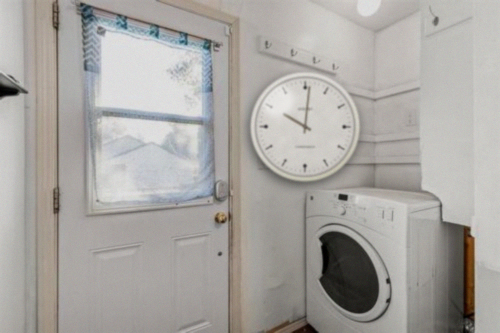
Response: 10:01
